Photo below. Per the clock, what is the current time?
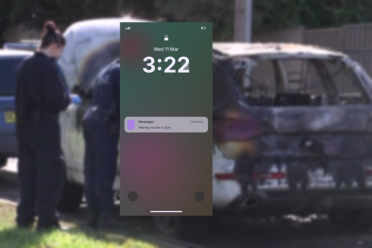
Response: 3:22
